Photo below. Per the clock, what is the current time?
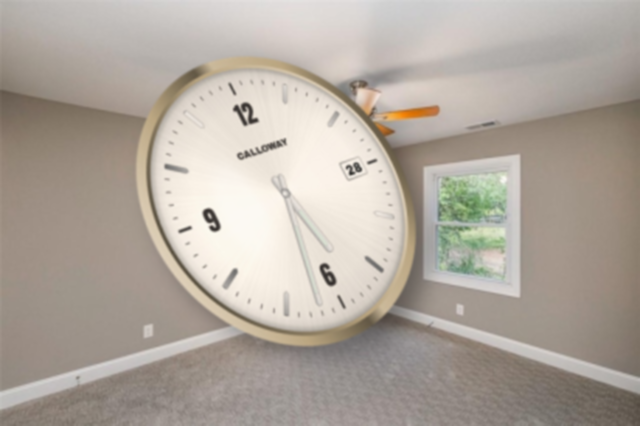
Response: 5:32
